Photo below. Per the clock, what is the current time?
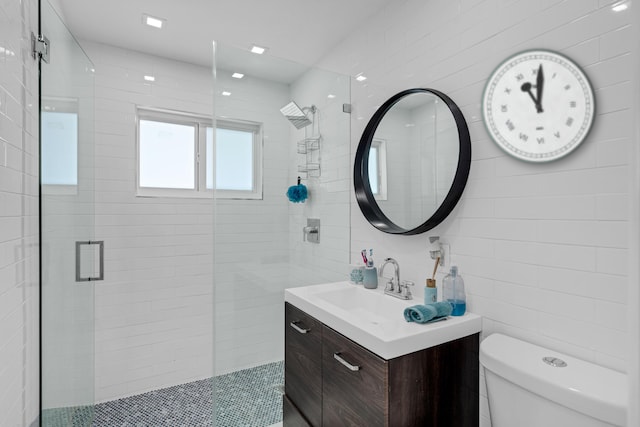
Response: 11:01
